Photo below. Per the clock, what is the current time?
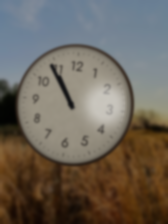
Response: 10:54
